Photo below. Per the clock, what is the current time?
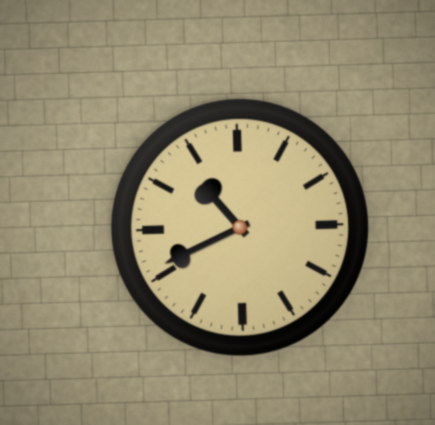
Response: 10:41
